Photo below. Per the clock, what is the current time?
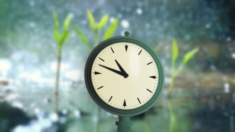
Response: 10:48
